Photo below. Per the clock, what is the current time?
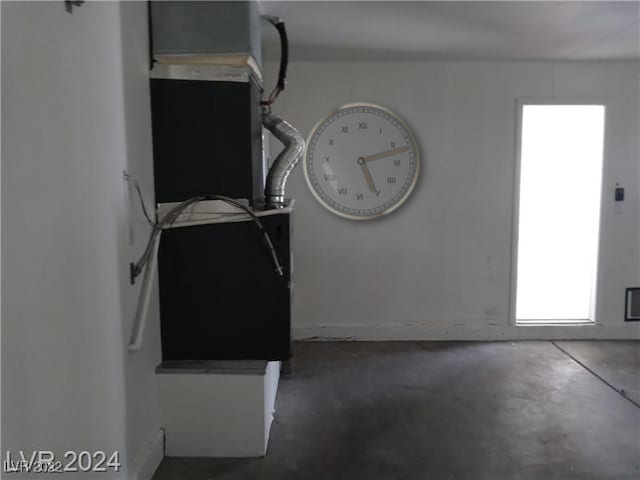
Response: 5:12
